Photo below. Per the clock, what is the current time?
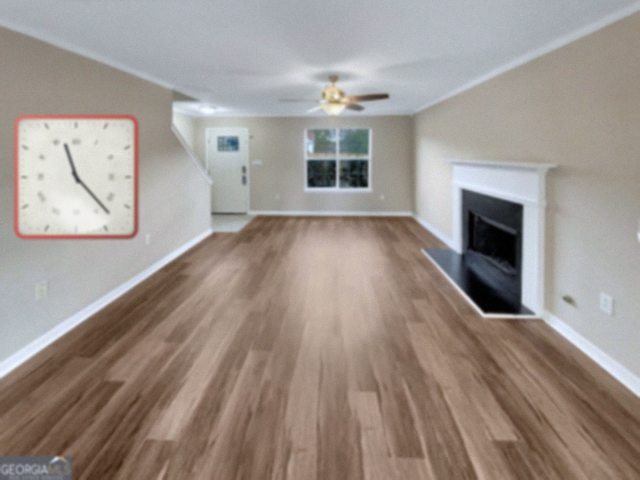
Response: 11:23
